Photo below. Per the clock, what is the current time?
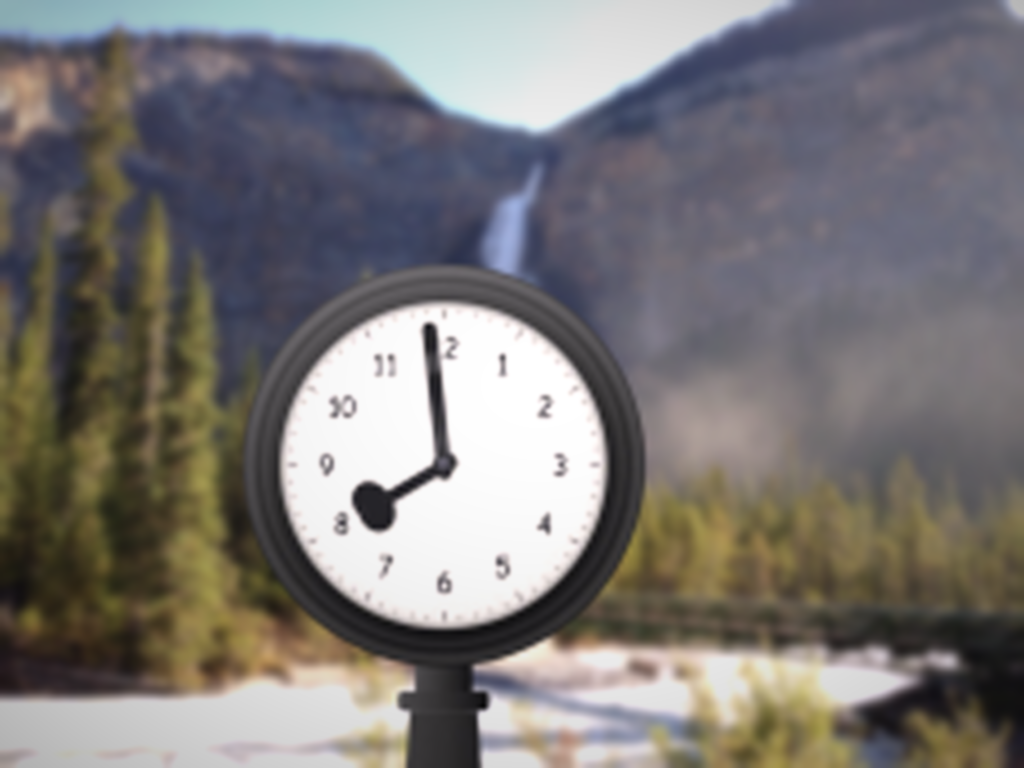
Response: 7:59
